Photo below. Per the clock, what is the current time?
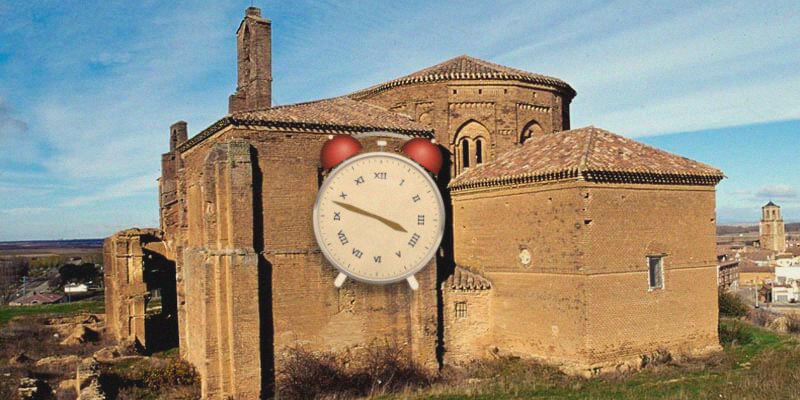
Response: 3:48
